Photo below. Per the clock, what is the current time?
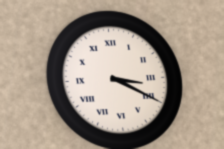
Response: 3:20
